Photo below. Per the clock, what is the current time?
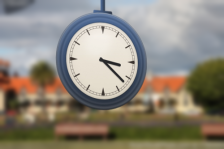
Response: 3:22
